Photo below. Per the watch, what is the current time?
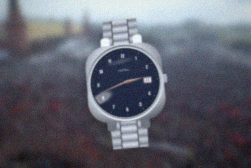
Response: 2:42
